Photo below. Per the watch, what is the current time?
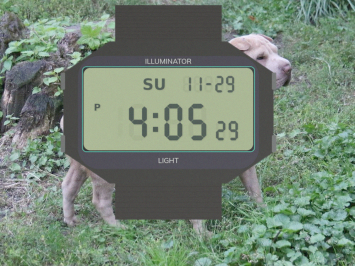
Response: 4:05:29
